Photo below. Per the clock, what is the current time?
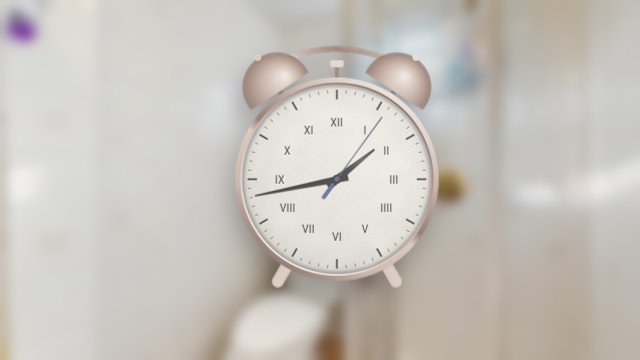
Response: 1:43:06
